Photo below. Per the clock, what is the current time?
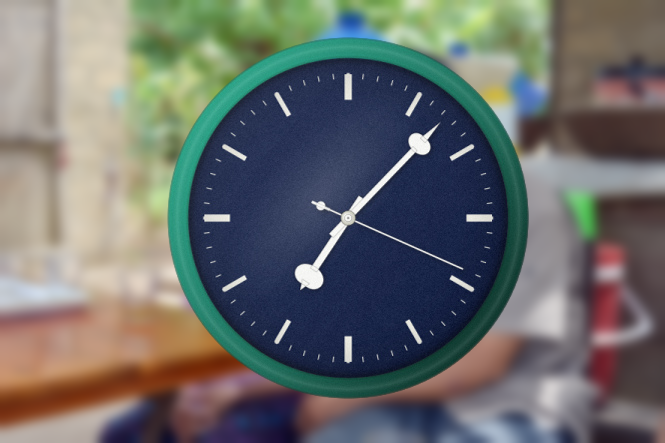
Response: 7:07:19
